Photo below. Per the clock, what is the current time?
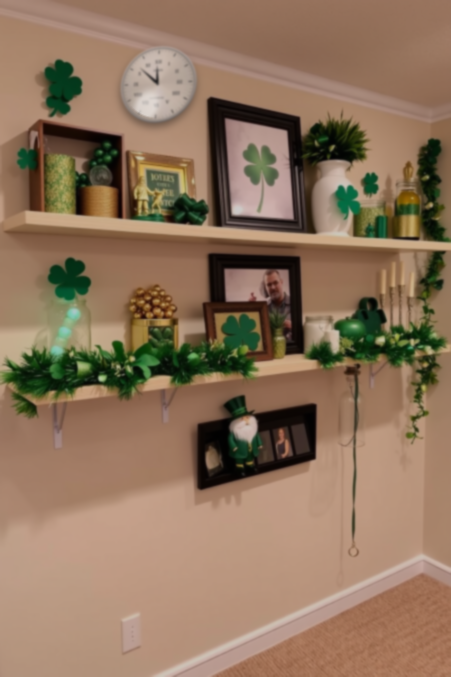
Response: 11:52
